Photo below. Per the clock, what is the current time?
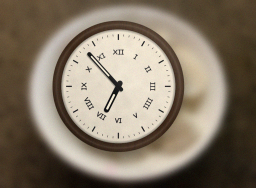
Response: 6:53
